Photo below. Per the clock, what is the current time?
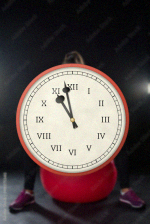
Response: 10:58
